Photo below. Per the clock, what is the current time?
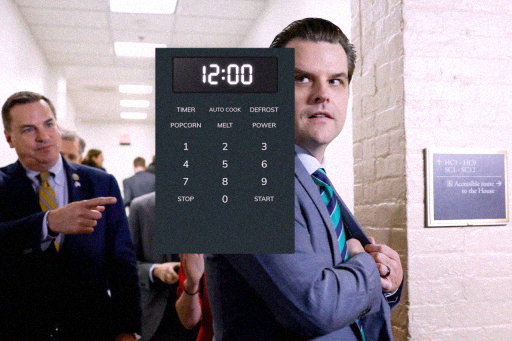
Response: 12:00
